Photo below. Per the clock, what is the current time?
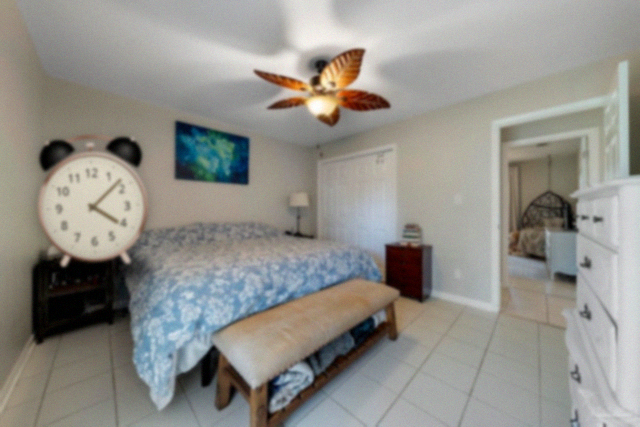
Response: 4:08
